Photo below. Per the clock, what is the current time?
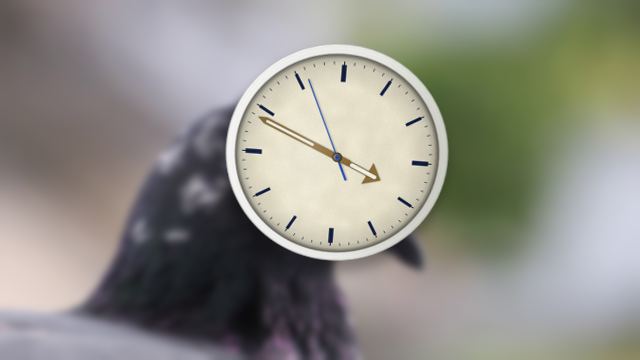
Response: 3:48:56
